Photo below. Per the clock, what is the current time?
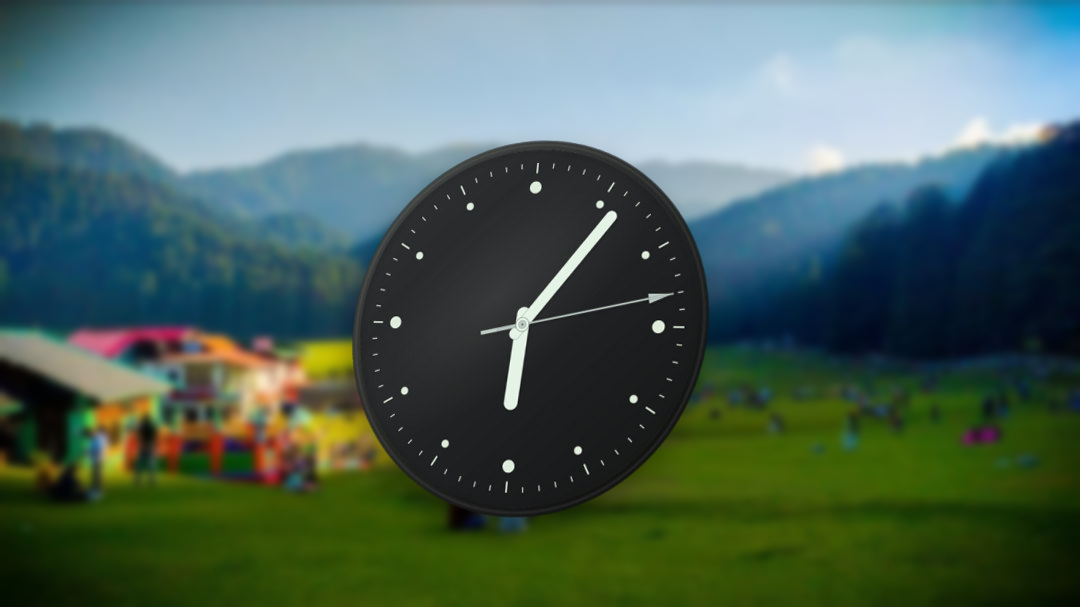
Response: 6:06:13
